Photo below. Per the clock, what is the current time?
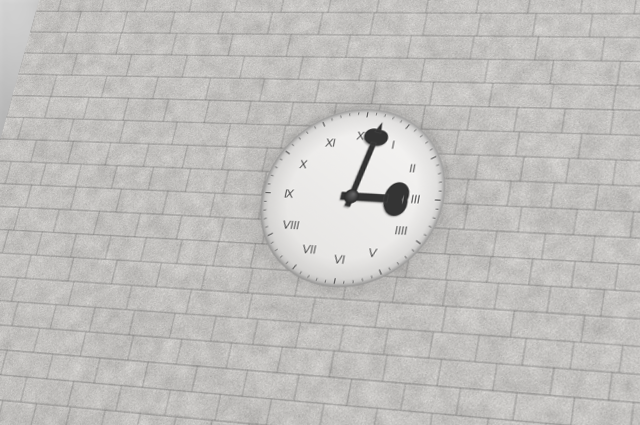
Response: 3:02
